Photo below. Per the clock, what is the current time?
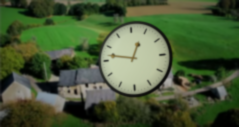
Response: 12:47
